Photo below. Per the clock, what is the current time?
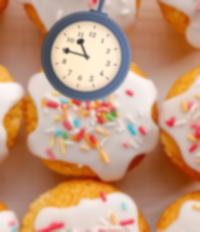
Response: 10:45
